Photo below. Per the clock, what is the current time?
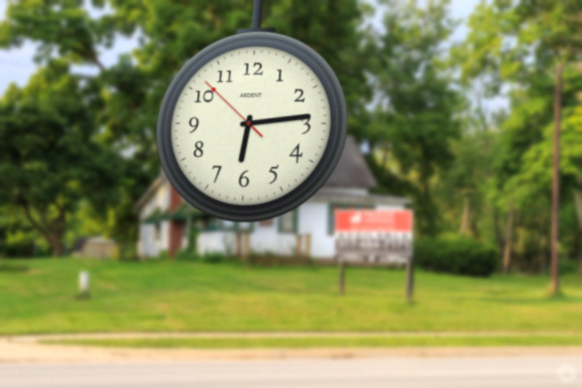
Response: 6:13:52
